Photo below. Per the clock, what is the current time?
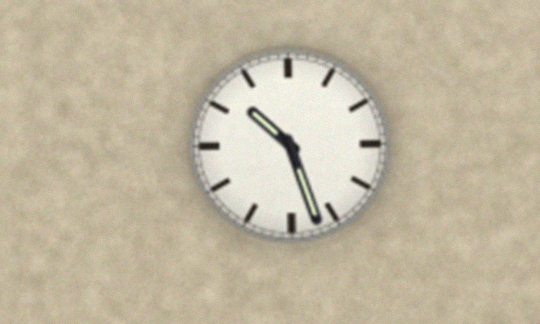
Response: 10:27
